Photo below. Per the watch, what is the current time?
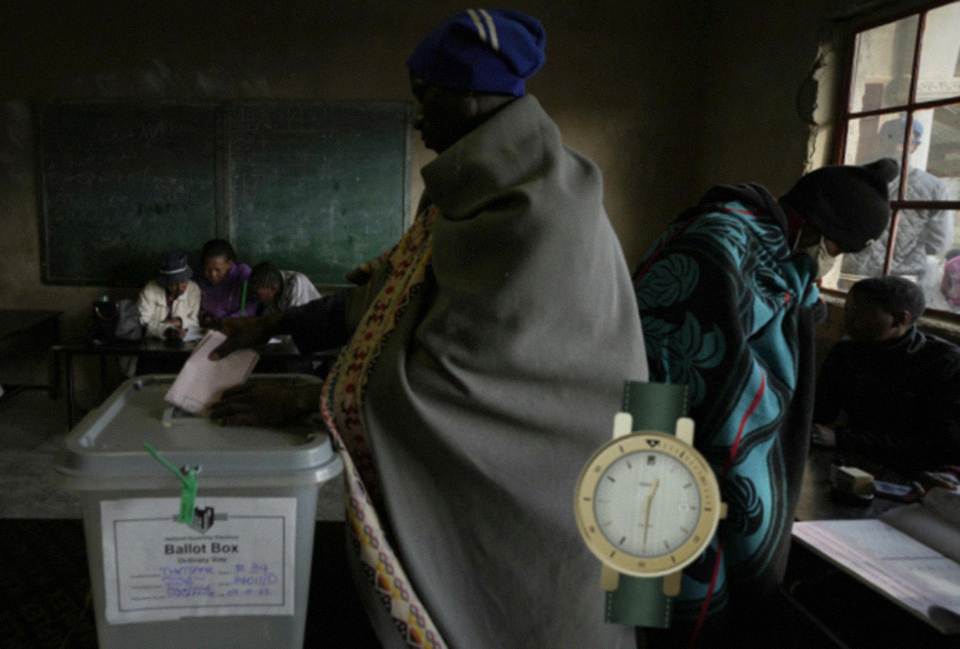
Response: 12:30
